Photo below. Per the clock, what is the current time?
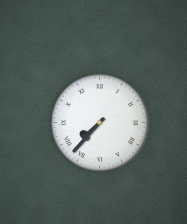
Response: 7:37
